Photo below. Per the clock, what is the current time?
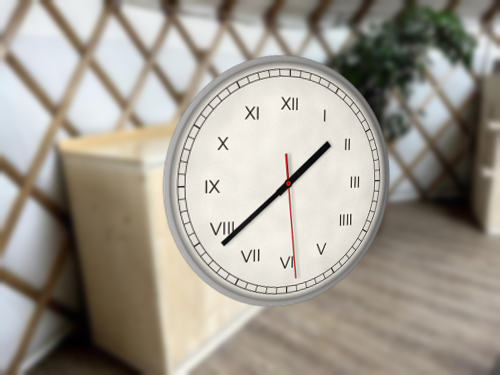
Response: 1:38:29
